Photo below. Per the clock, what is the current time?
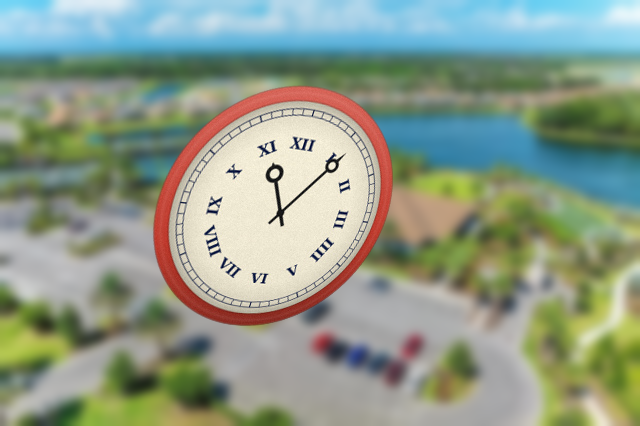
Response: 11:06
